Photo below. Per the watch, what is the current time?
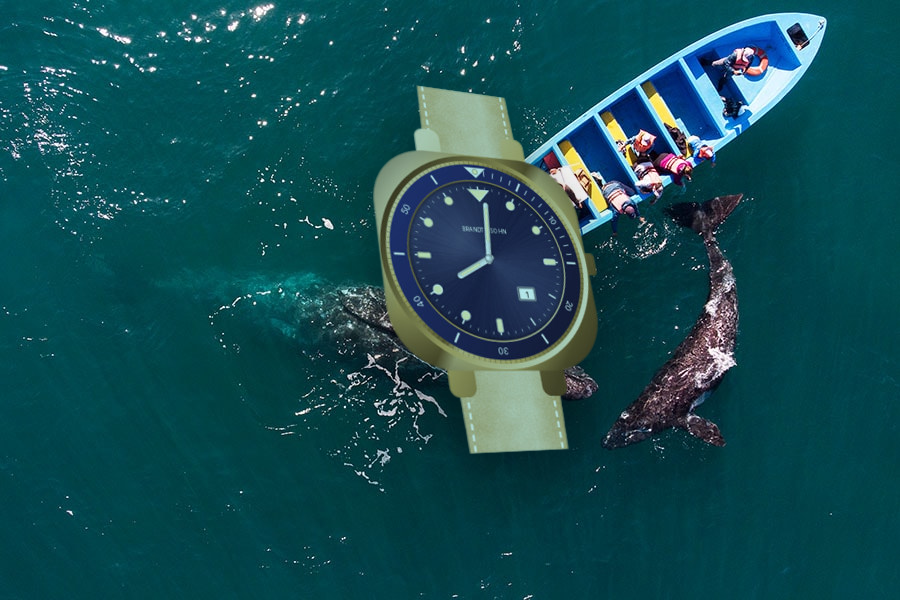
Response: 8:01
